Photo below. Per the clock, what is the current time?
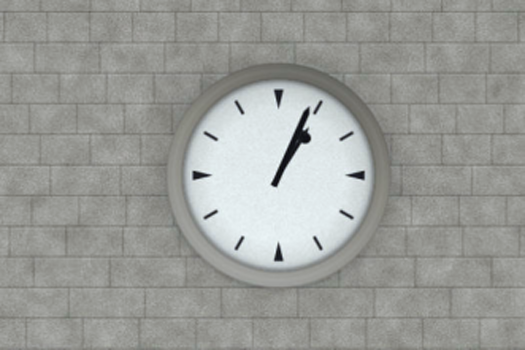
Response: 1:04
